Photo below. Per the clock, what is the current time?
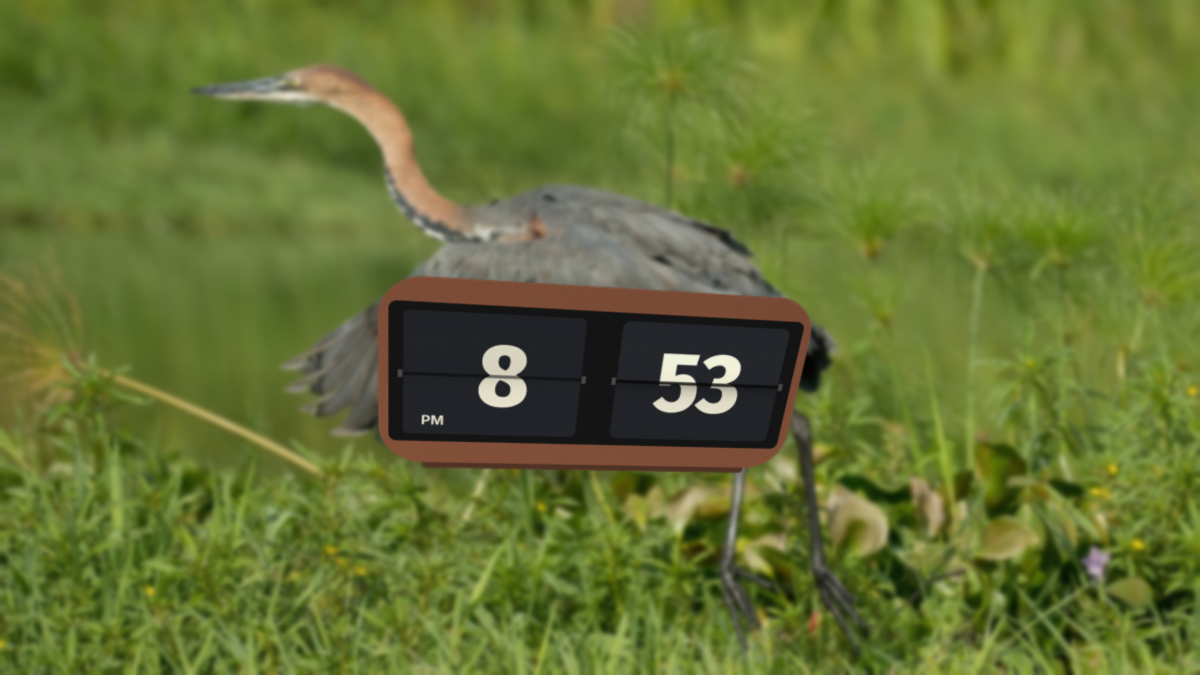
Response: 8:53
